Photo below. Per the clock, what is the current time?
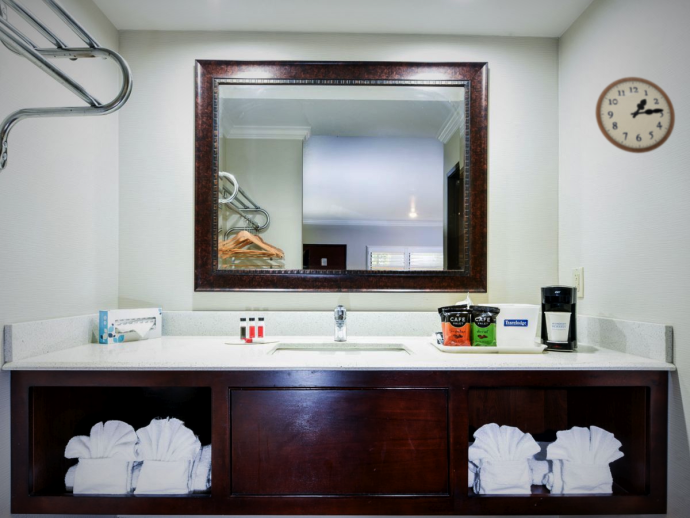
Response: 1:14
